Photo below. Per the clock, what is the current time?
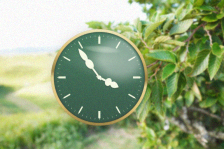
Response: 3:54
